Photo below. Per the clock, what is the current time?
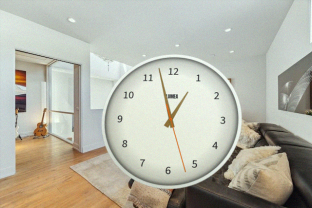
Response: 12:57:27
